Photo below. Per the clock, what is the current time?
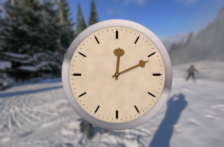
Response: 12:11
